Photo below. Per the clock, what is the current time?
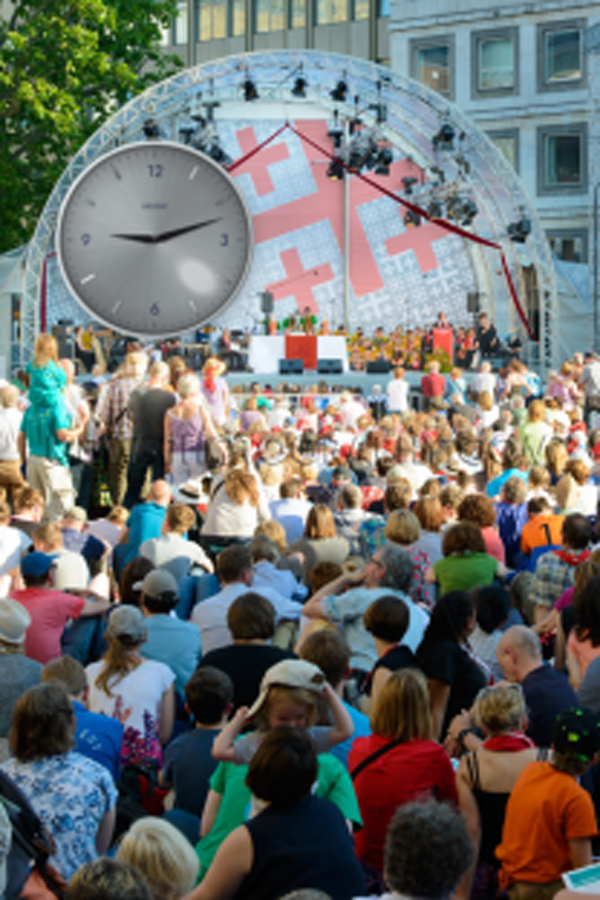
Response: 9:12
